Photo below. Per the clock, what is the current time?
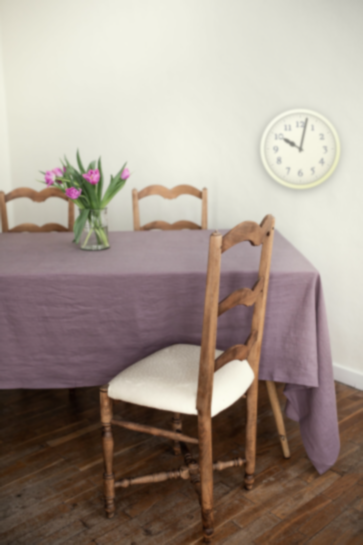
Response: 10:02
